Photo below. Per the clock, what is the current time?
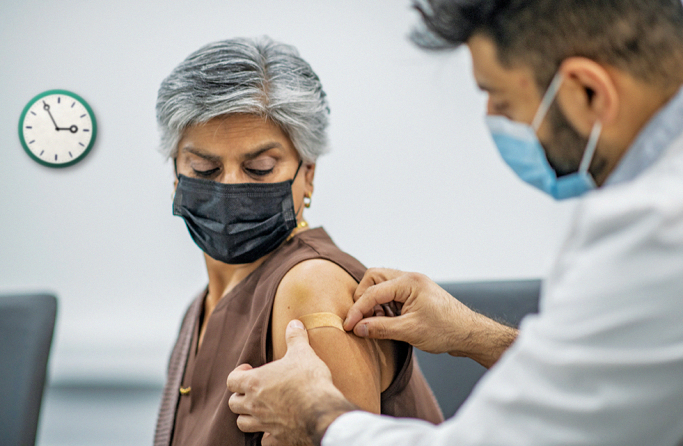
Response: 2:55
